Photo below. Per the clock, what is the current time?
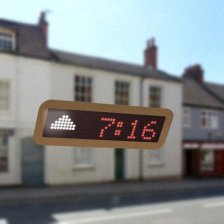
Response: 7:16
